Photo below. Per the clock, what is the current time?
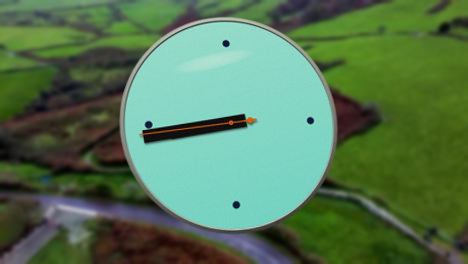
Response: 8:43:44
